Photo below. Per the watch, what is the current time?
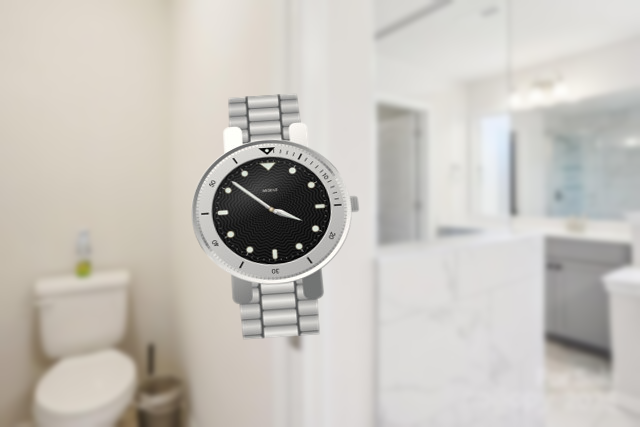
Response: 3:52
